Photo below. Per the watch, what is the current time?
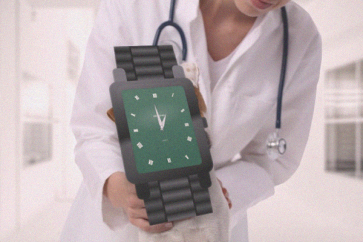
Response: 12:59
